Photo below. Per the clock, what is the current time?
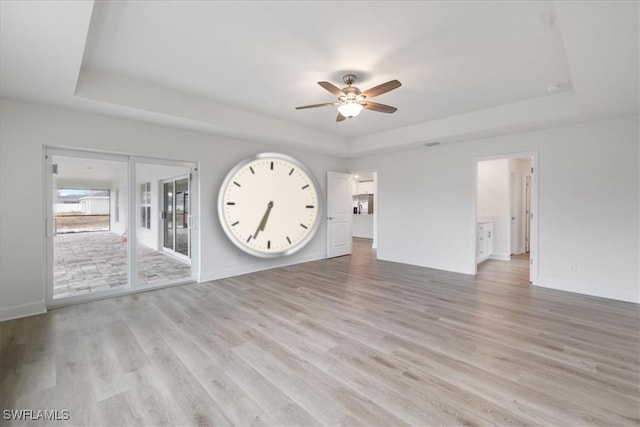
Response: 6:34
